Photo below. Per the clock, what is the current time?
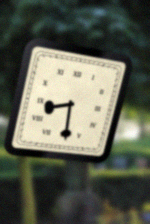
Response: 8:29
